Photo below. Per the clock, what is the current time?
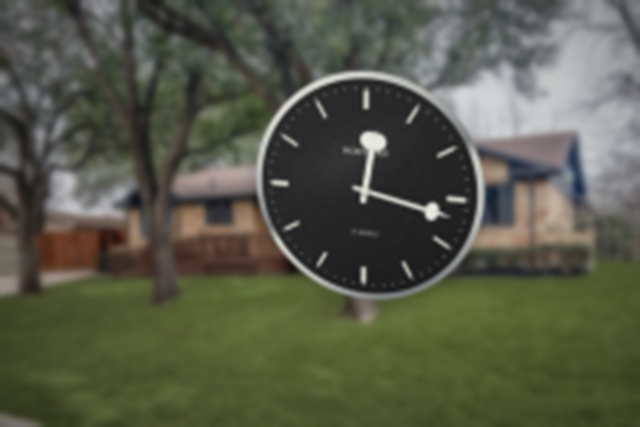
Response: 12:17
